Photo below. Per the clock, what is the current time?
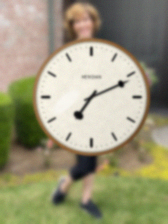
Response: 7:11
